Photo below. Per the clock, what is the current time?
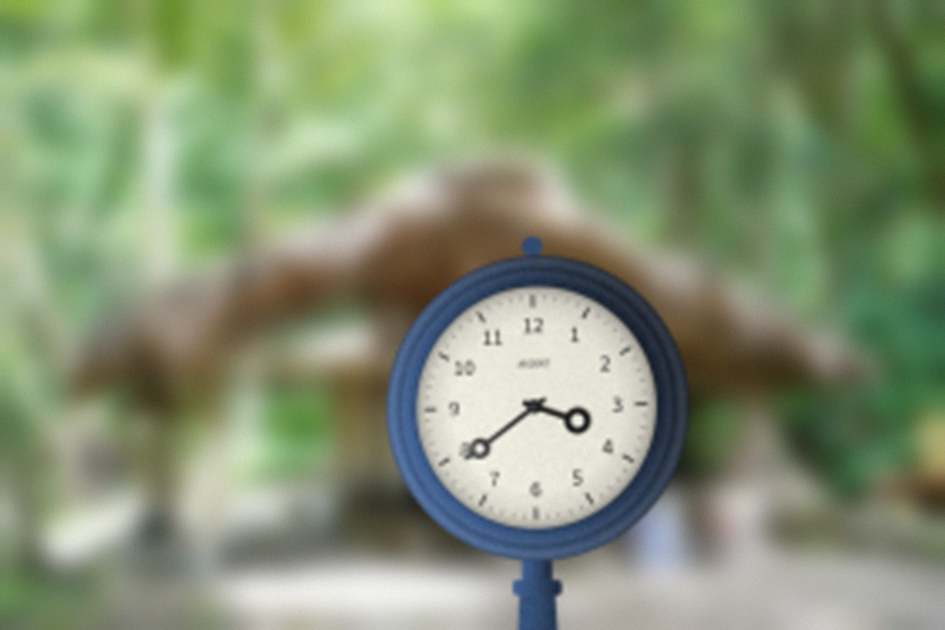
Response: 3:39
